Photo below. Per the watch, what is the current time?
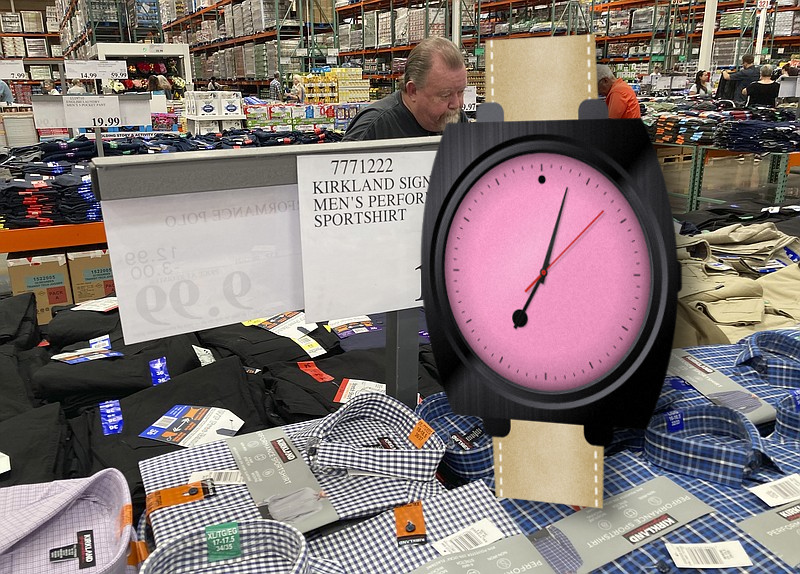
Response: 7:03:08
